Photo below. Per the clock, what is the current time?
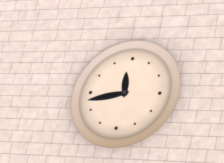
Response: 11:43
